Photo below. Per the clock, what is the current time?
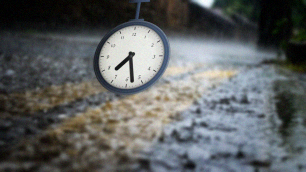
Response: 7:28
